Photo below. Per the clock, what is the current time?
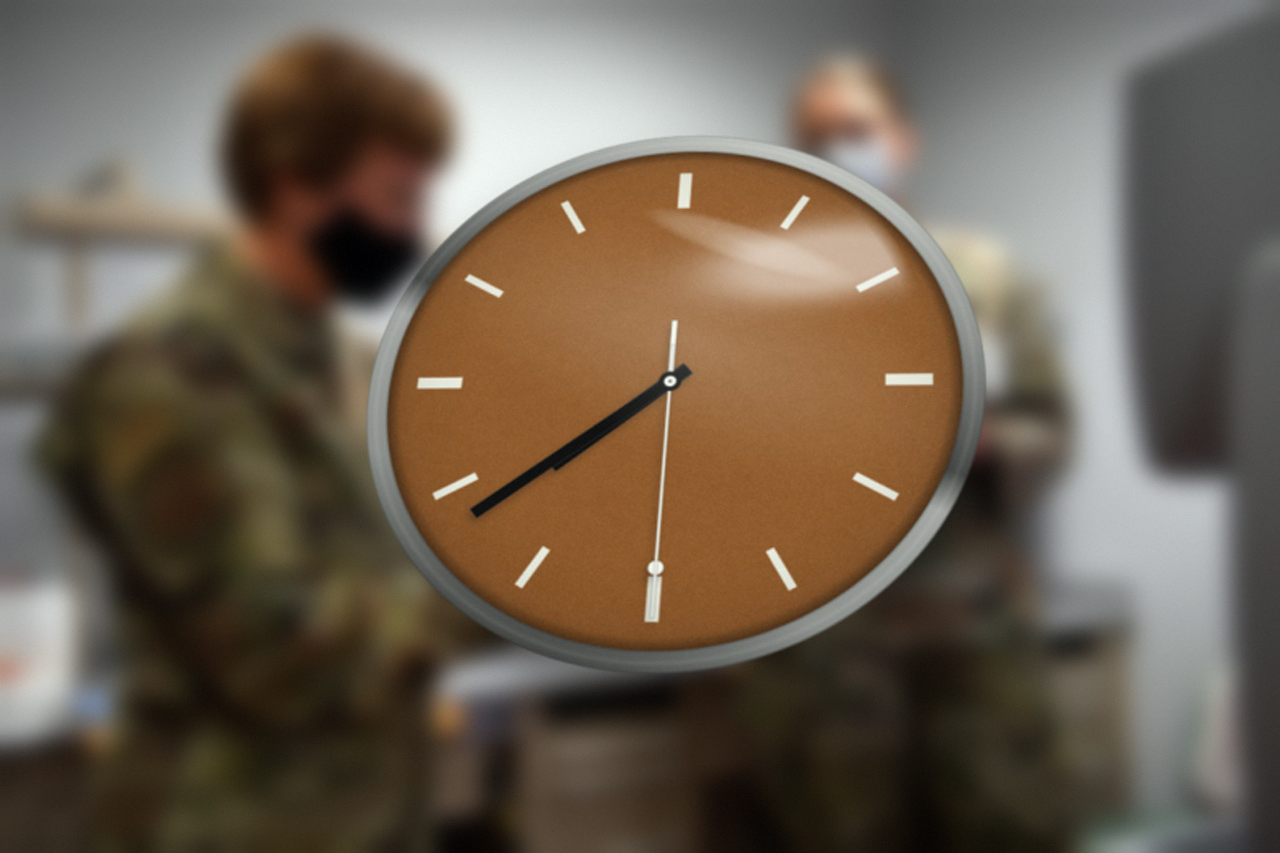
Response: 7:38:30
